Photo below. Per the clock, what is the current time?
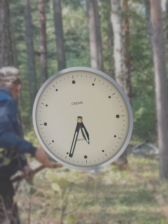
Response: 5:34
